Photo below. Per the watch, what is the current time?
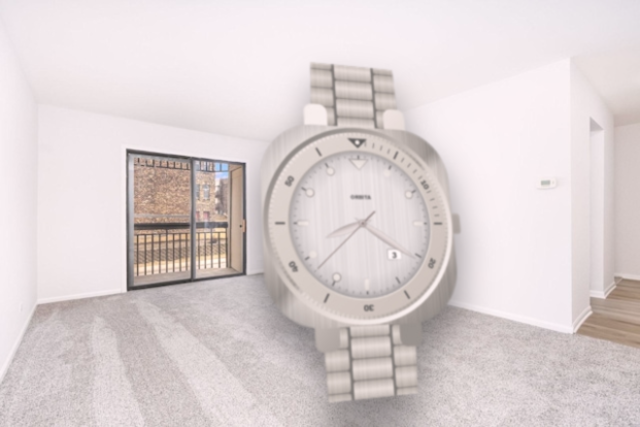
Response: 8:20:38
